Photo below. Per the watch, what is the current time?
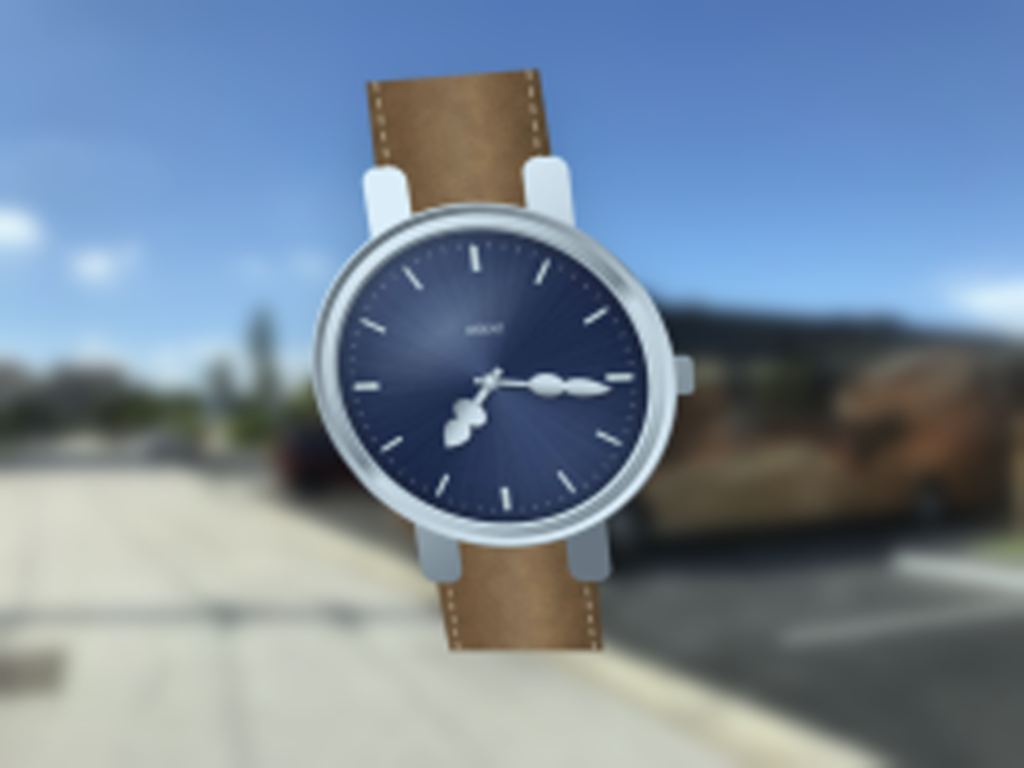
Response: 7:16
